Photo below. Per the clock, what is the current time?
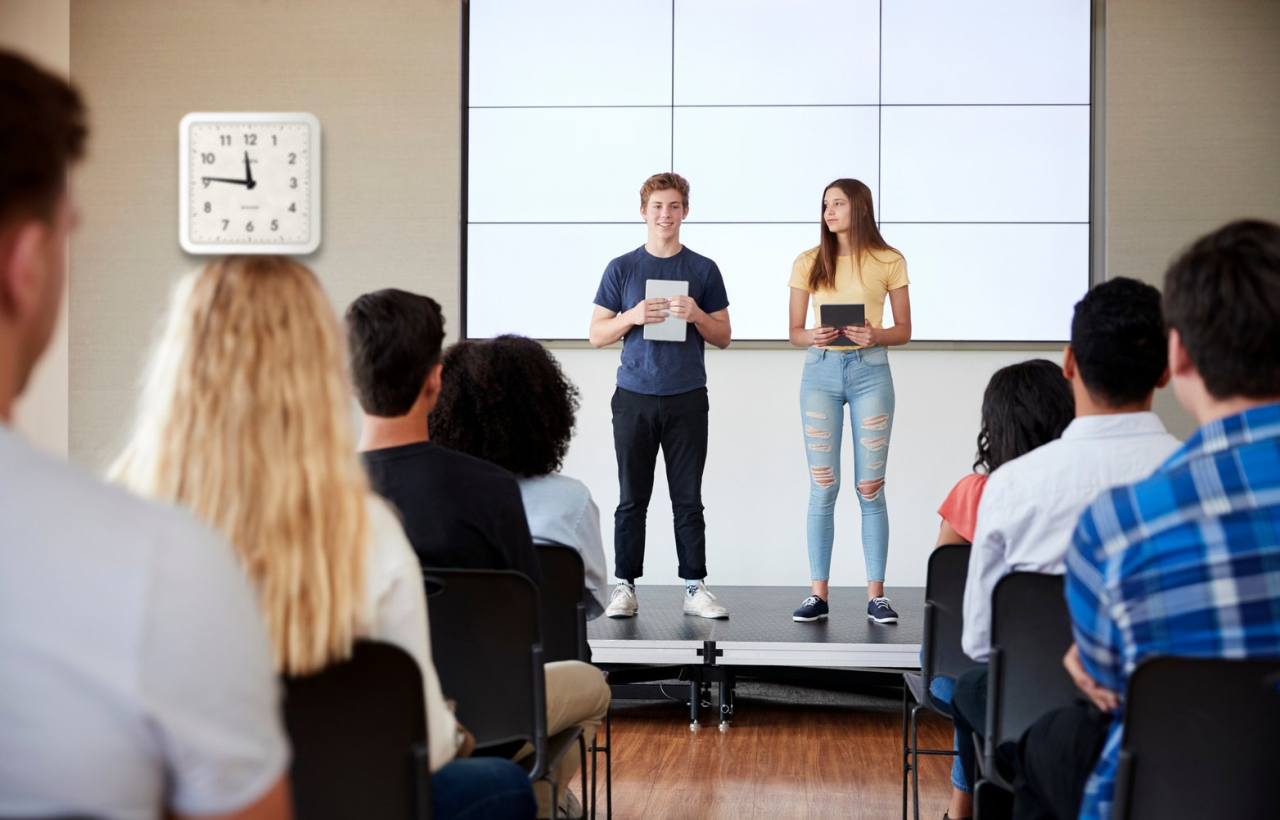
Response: 11:46
